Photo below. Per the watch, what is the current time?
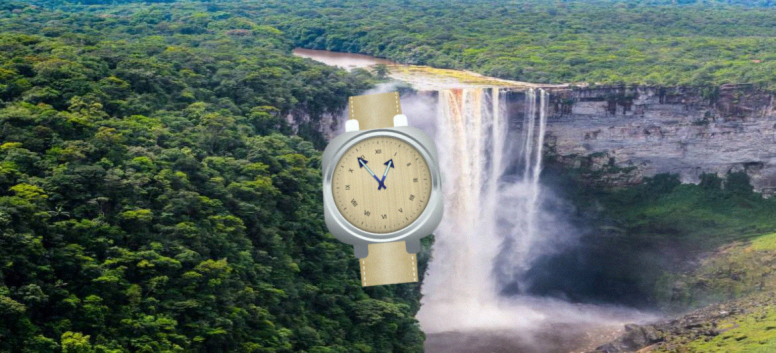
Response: 12:54
